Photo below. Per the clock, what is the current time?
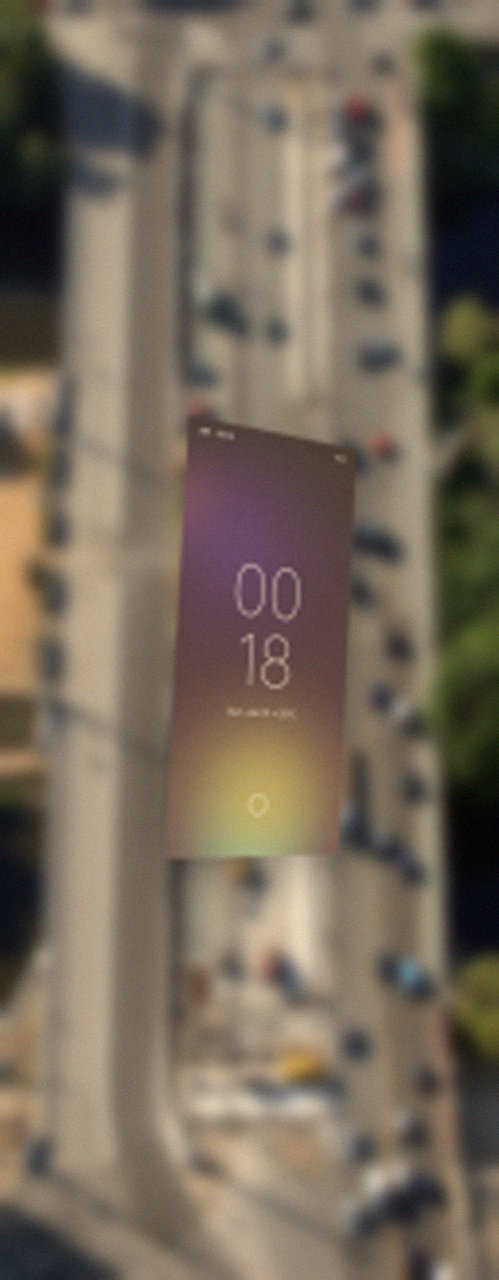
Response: 0:18
